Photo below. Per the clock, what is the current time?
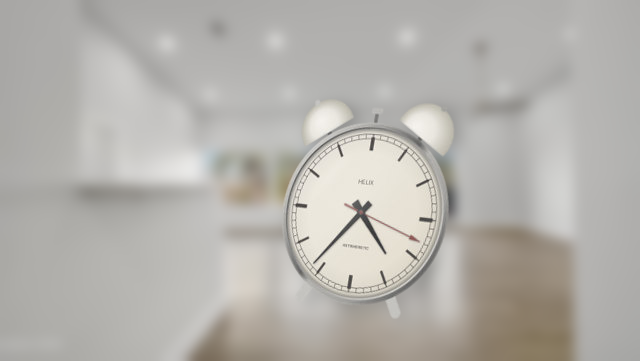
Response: 4:36:18
